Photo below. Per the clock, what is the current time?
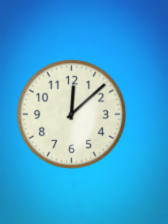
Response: 12:08
